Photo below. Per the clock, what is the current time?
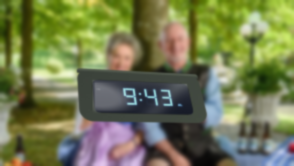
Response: 9:43
